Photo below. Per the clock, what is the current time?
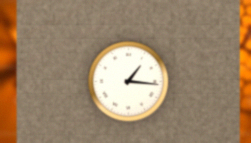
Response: 1:16
